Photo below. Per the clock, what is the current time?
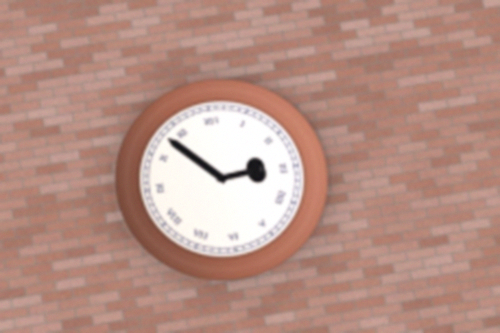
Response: 2:53
